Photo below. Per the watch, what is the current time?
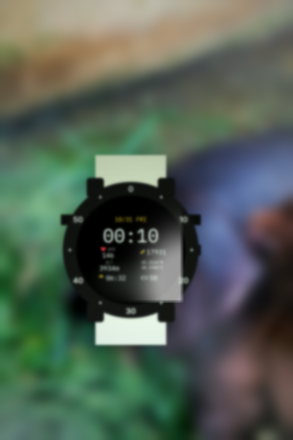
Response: 0:10
